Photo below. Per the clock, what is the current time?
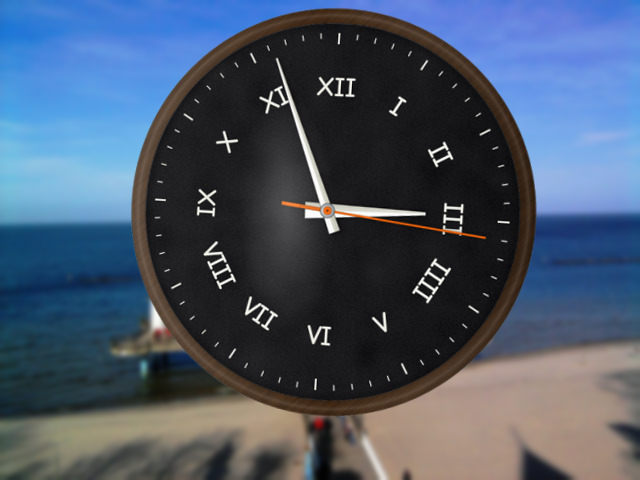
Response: 2:56:16
